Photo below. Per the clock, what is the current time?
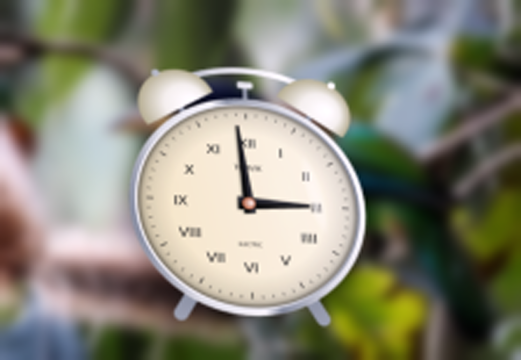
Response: 2:59
